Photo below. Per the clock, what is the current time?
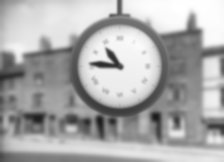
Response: 10:46
